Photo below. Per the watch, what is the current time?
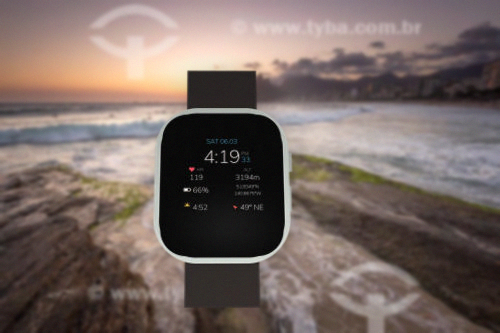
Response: 4:19
